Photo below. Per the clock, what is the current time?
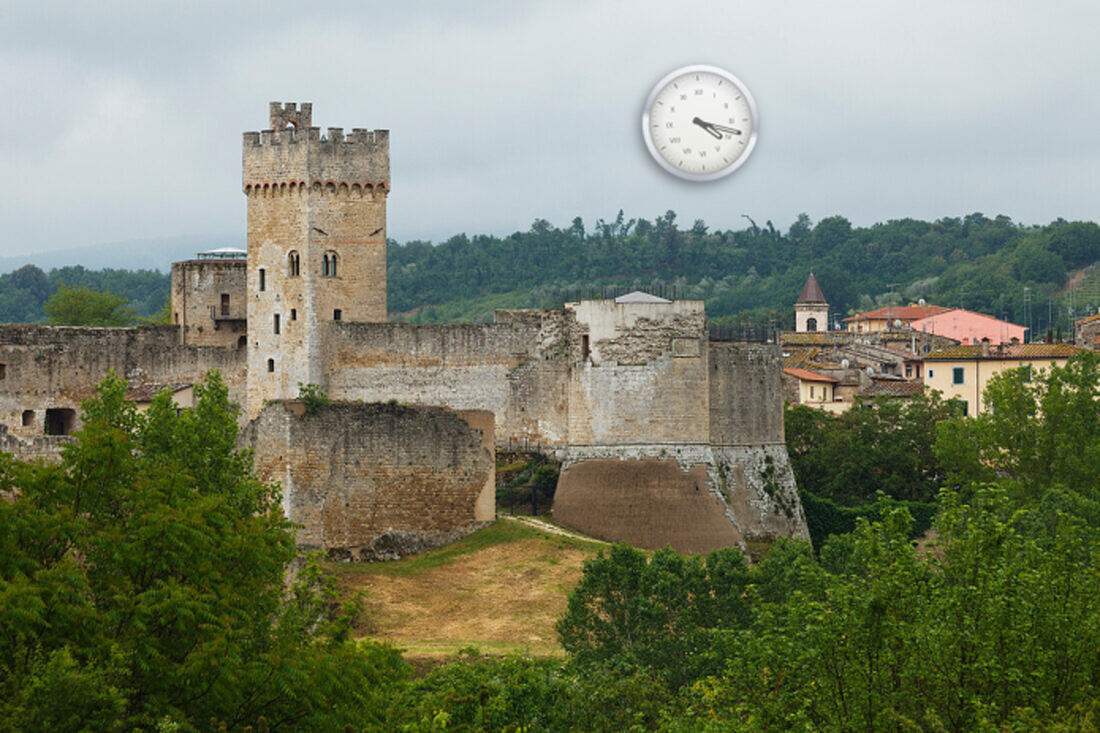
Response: 4:18
